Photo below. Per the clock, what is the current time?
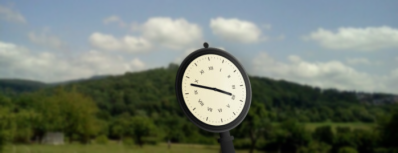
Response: 3:48
